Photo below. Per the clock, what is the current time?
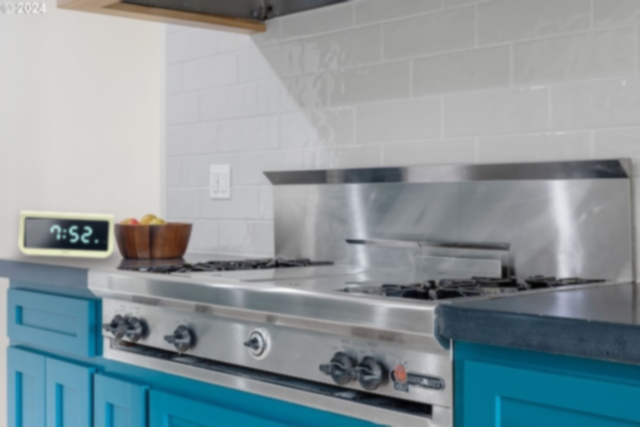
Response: 7:52
